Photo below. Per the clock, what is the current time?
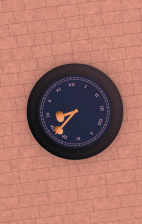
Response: 8:38
